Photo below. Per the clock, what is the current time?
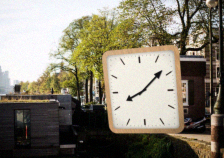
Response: 8:08
